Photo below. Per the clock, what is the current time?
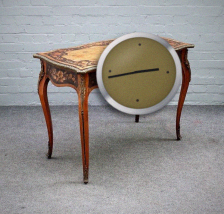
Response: 2:43
